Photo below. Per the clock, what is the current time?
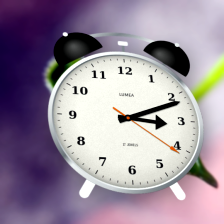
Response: 3:11:21
